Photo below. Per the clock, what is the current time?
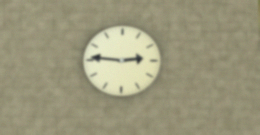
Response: 2:46
